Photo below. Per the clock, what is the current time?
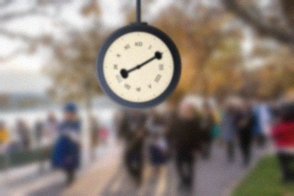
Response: 8:10
